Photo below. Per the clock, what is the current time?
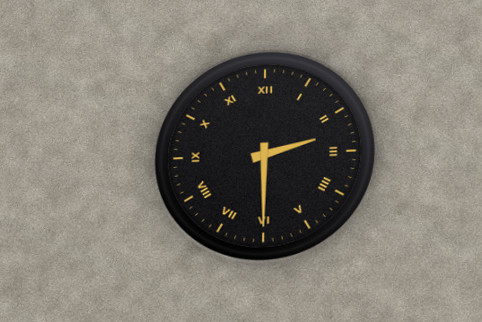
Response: 2:30
